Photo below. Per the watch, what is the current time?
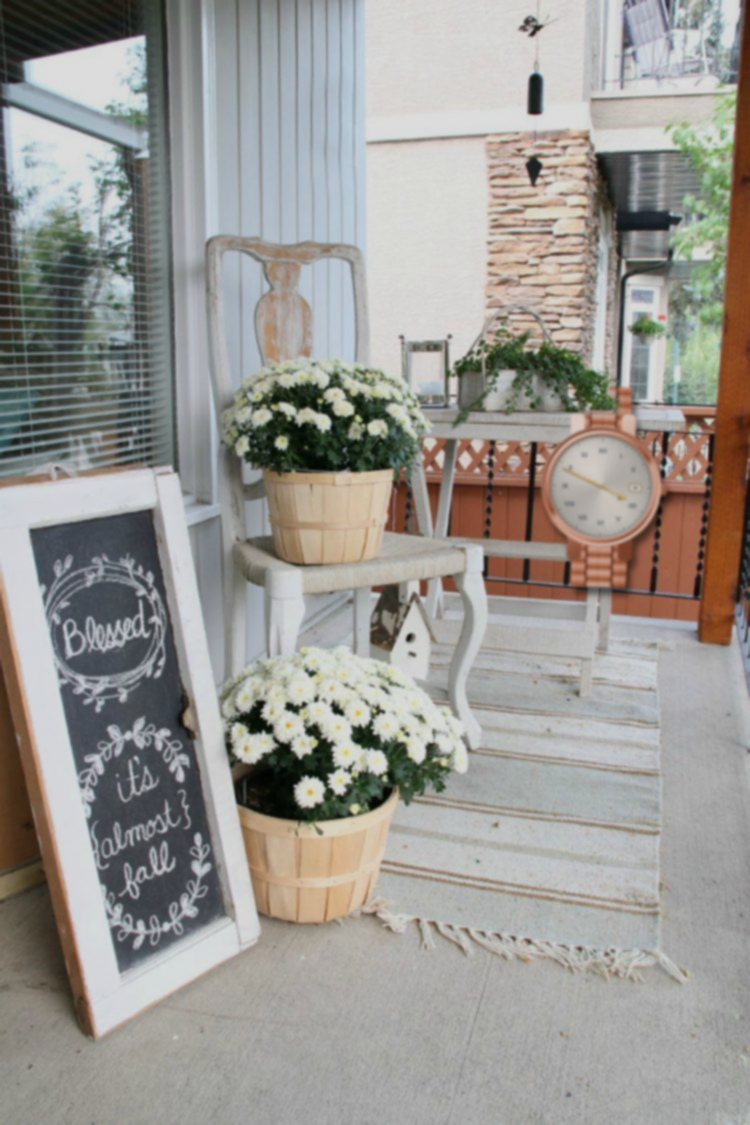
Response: 3:49
